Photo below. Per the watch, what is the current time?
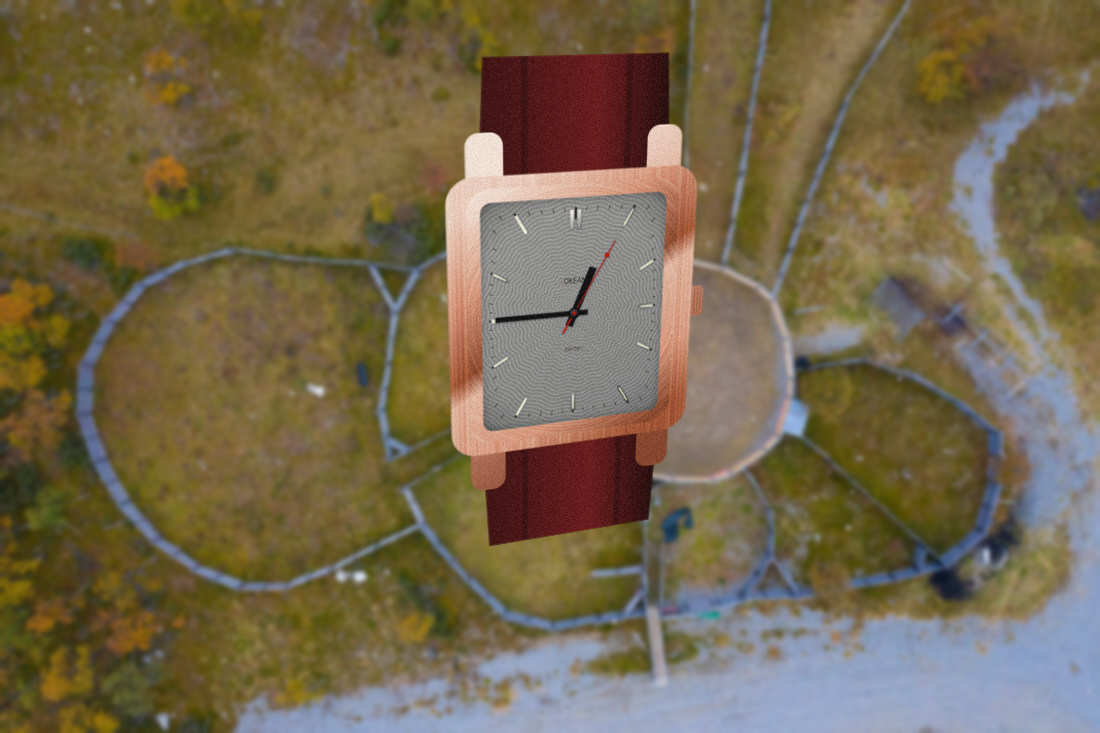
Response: 12:45:05
